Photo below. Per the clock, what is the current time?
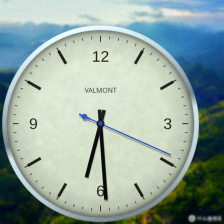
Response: 6:29:19
